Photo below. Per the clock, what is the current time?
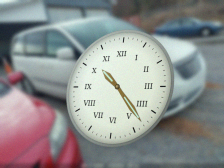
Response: 10:23
